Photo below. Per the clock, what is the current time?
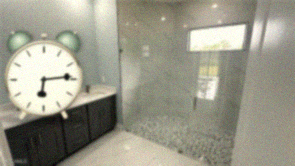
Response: 6:14
